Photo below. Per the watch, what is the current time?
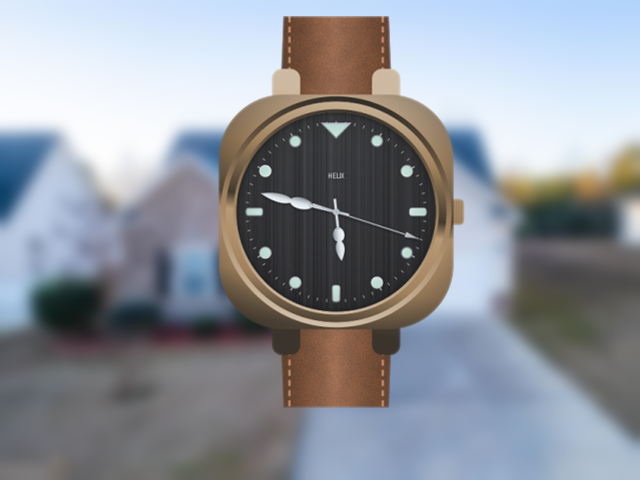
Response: 5:47:18
